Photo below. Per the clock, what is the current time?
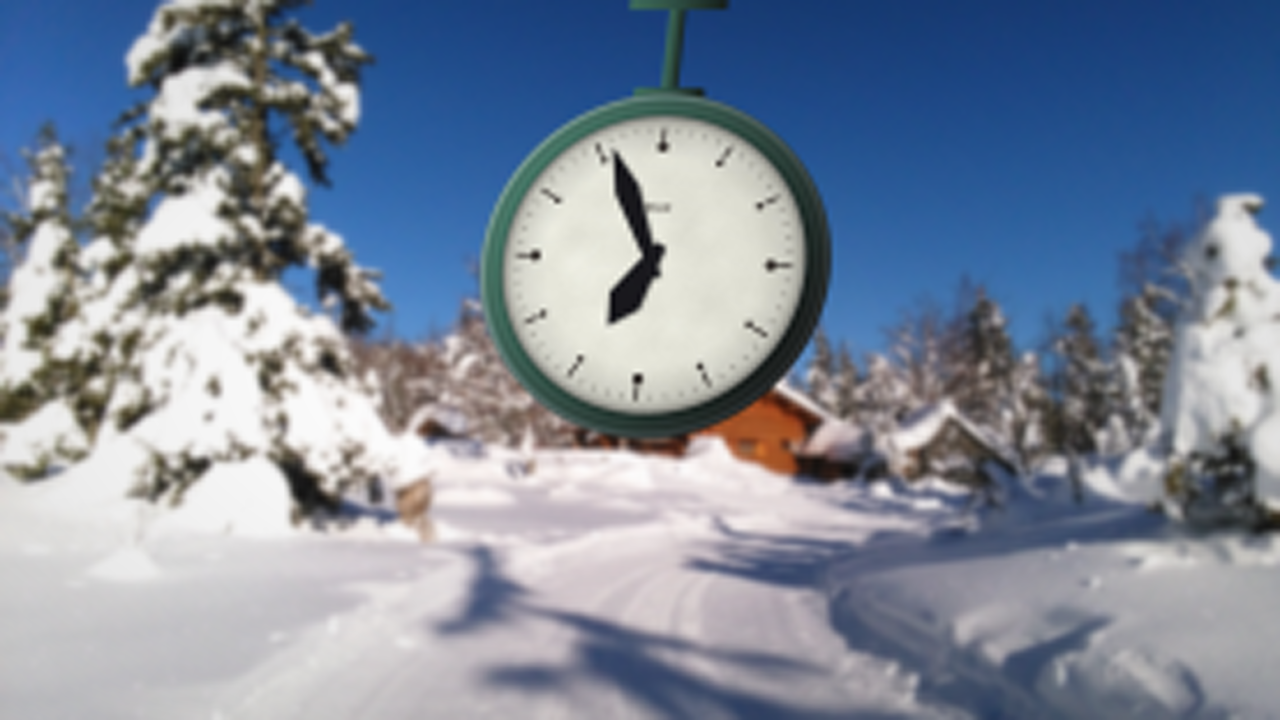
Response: 6:56
